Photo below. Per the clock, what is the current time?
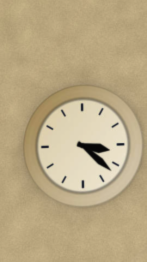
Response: 3:22
